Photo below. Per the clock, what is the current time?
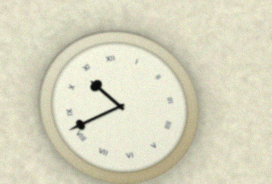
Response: 10:42
